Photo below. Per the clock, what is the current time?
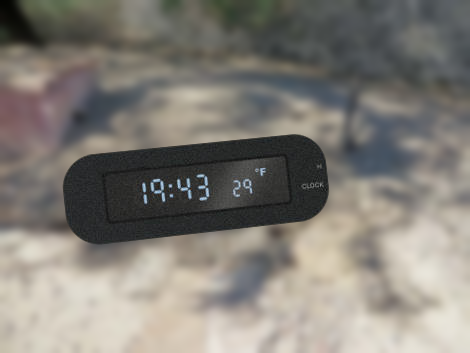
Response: 19:43
